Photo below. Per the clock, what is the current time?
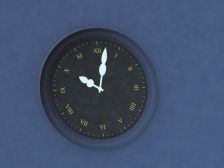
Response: 10:02
